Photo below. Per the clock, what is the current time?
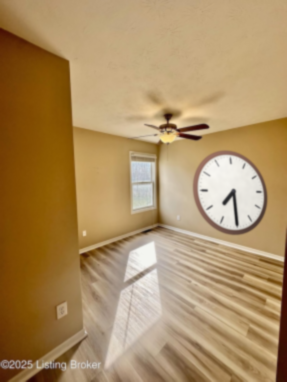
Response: 7:30
